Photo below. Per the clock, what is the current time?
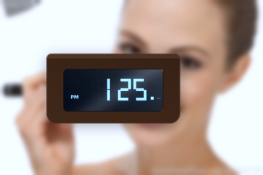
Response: 1:25
